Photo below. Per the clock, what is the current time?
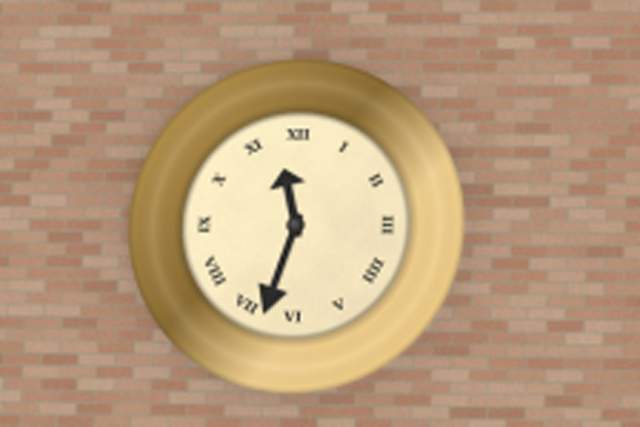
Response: 11:33
